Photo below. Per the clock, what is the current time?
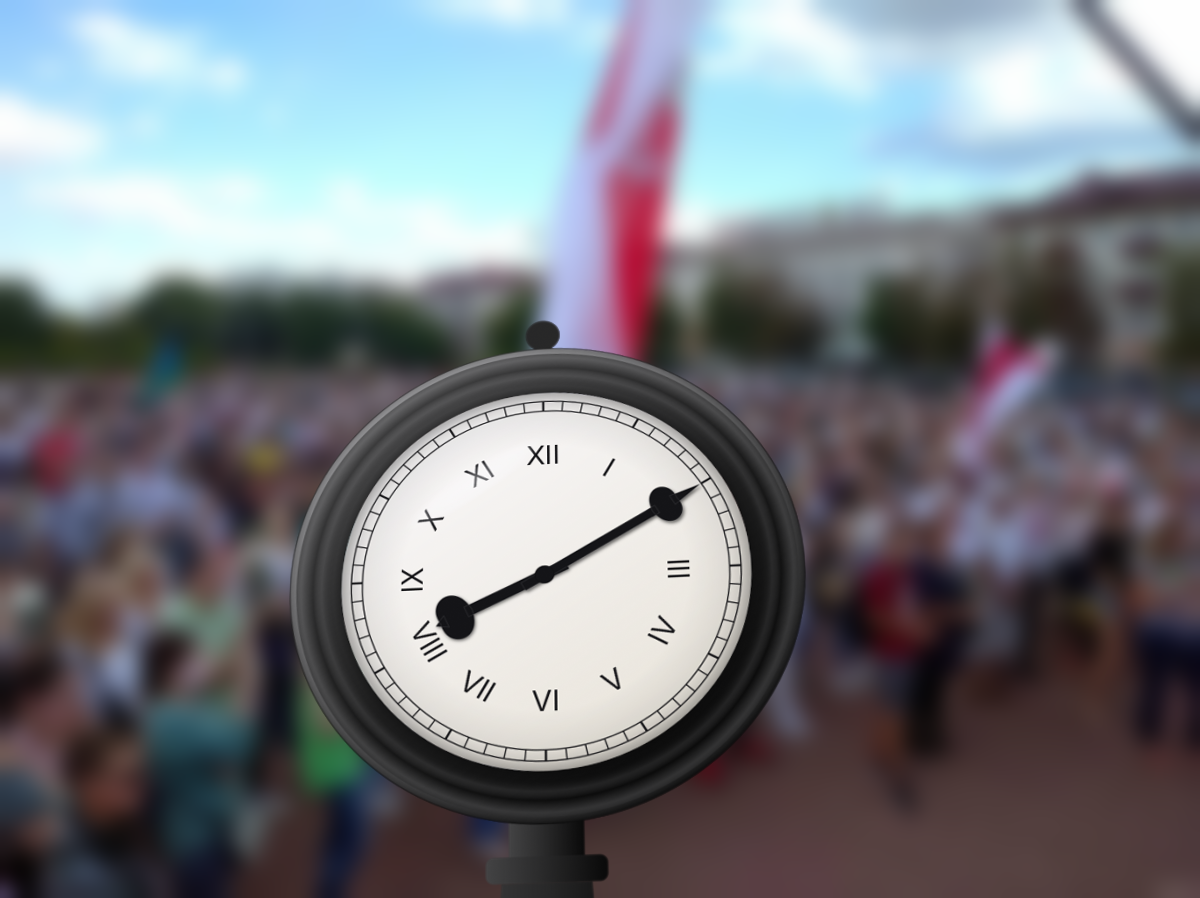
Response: 8:10
